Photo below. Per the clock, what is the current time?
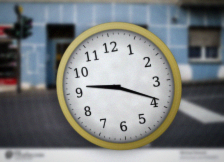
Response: 9:19
